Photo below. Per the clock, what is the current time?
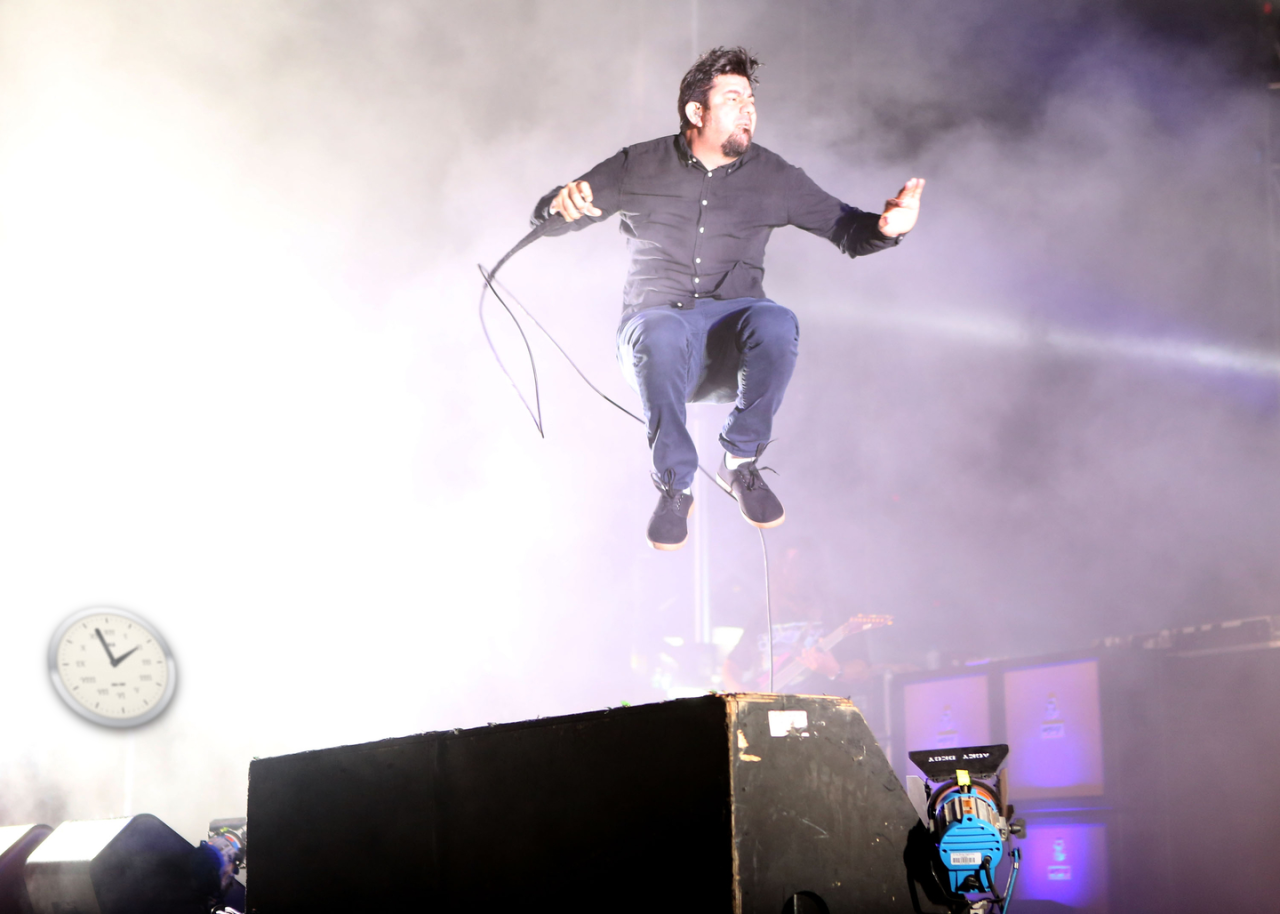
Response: 1:57
